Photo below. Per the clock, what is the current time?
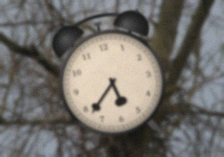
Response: 5:38
